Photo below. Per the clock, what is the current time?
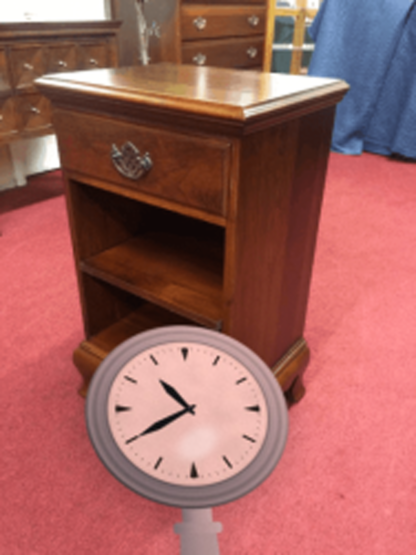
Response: 10:40
